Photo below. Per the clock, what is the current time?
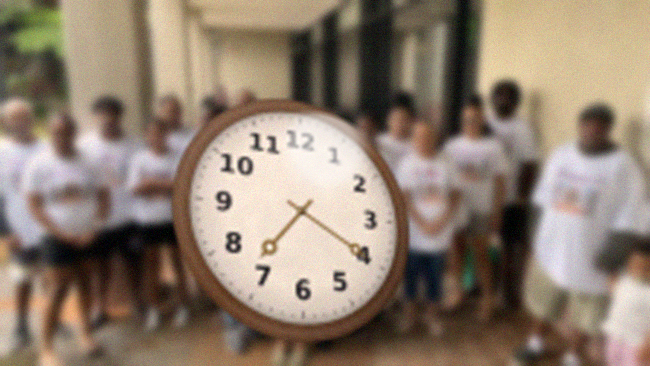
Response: 7:20
